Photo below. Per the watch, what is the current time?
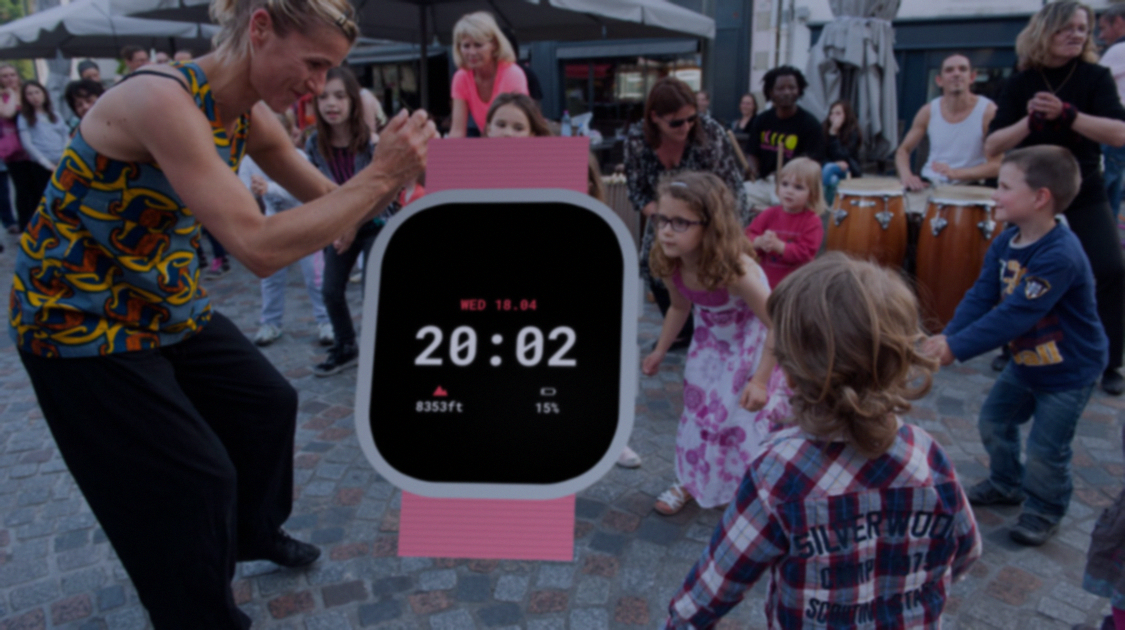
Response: 20:02
